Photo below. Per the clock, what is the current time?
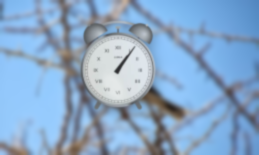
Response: 1:06
